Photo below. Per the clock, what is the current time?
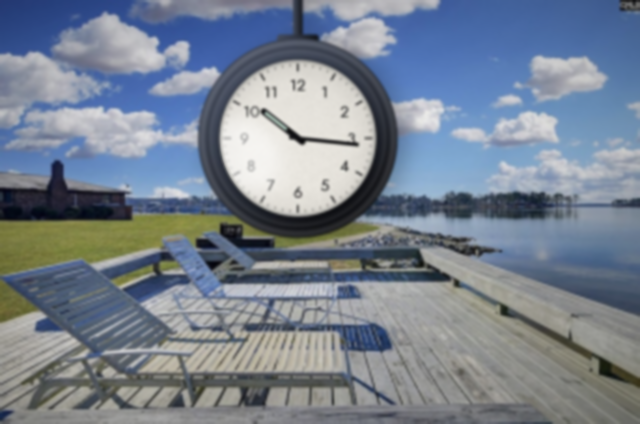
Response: 10:16
